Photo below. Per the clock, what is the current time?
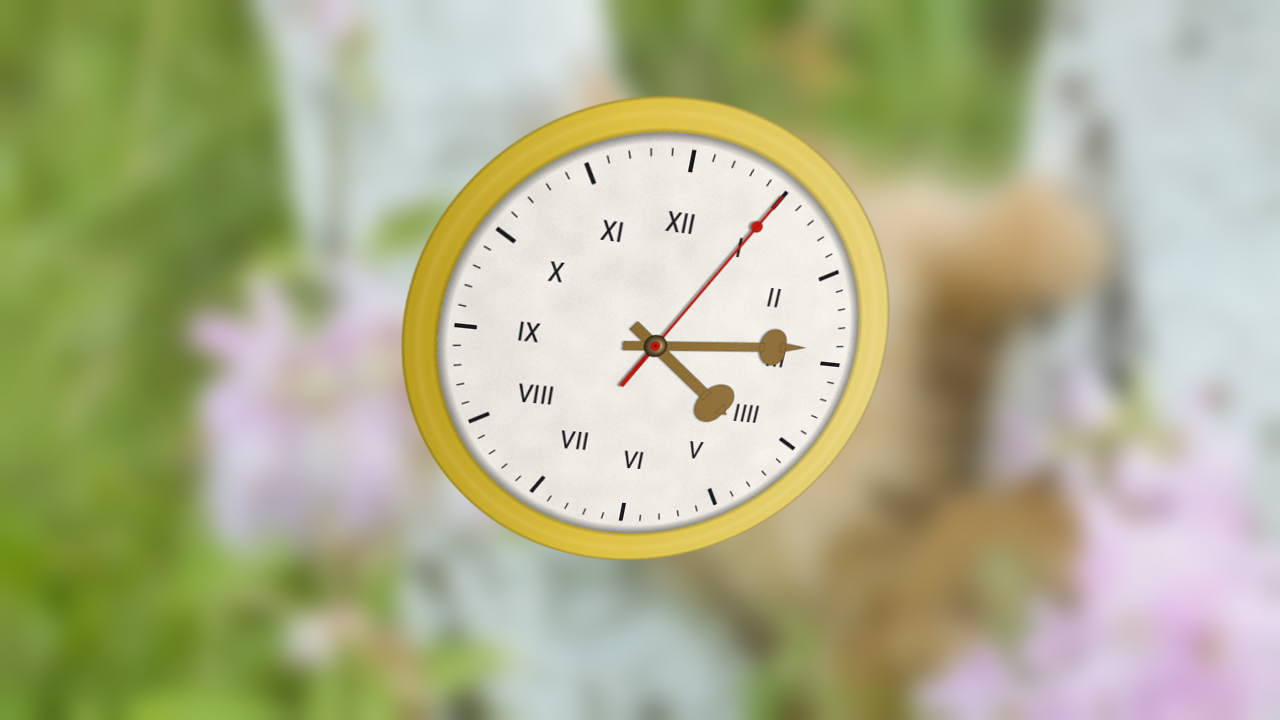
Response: 4:14:05
